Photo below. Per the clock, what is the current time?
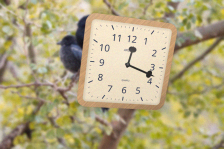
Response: 12:18
